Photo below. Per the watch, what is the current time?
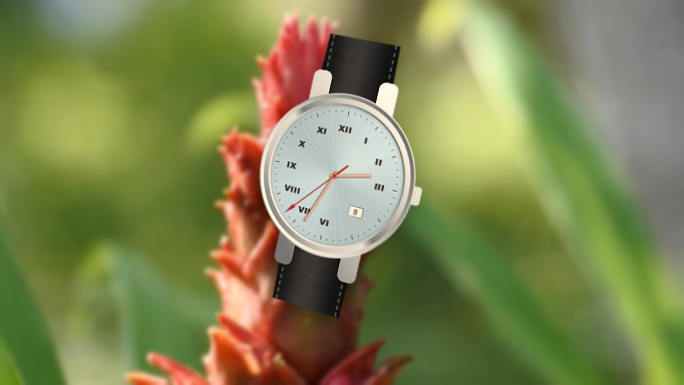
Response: 2:33:37
